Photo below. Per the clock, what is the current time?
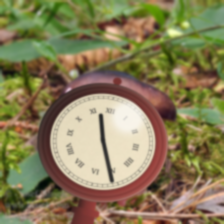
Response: 11:26
